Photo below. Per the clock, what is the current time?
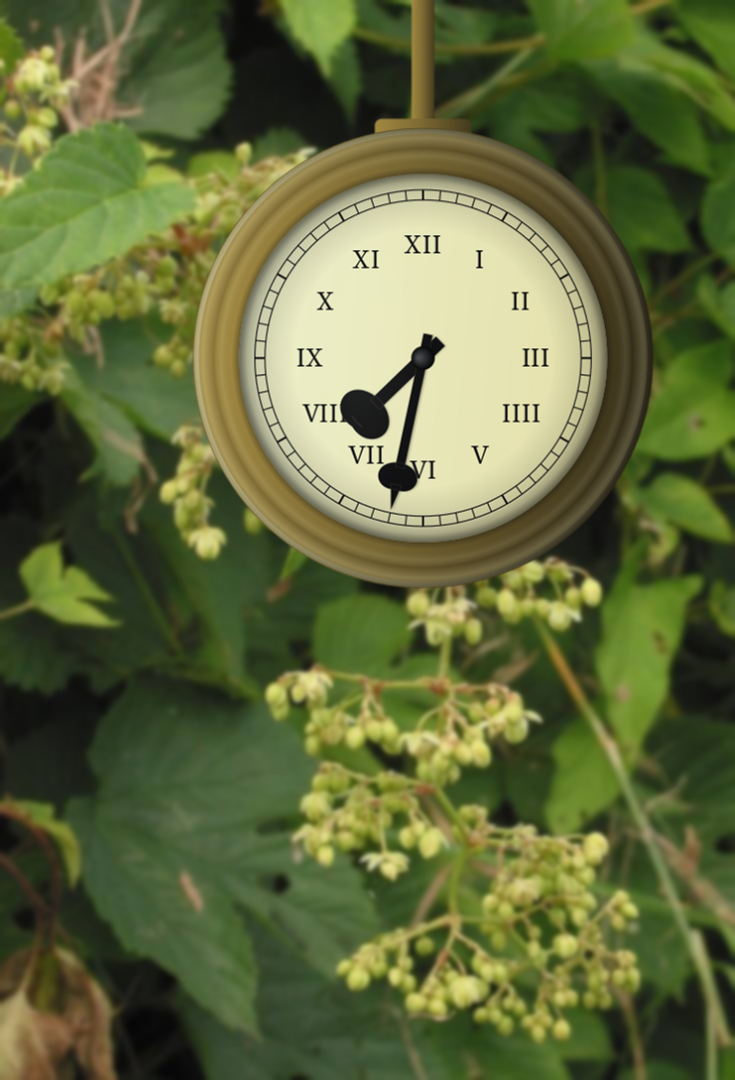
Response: 7:32
